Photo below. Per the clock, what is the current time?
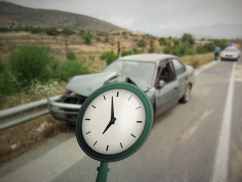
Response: 6:58
